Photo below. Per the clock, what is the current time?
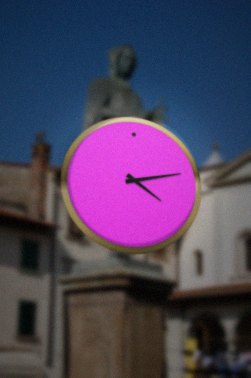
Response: 4:13
